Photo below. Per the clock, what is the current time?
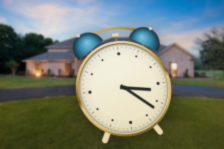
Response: 3:22
